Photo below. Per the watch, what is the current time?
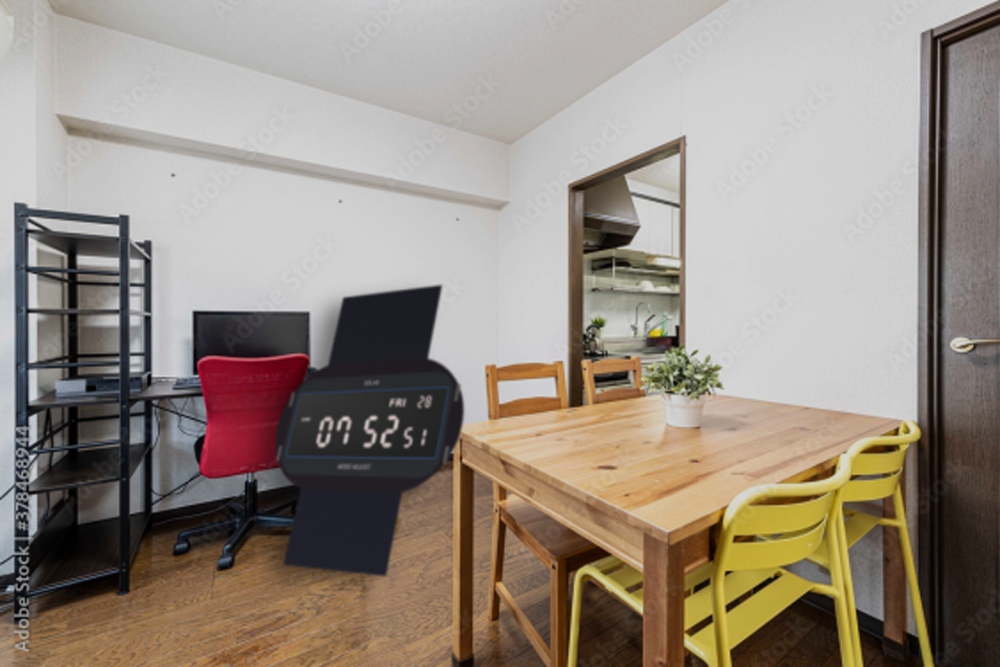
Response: 7:52:51
